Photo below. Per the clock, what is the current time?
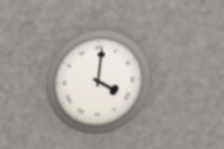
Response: 4:01
